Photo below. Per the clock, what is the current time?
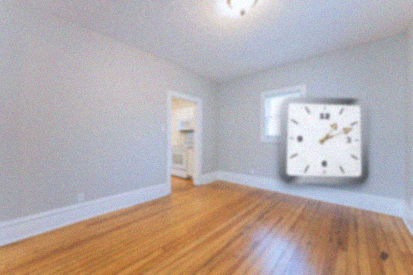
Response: 1:11
